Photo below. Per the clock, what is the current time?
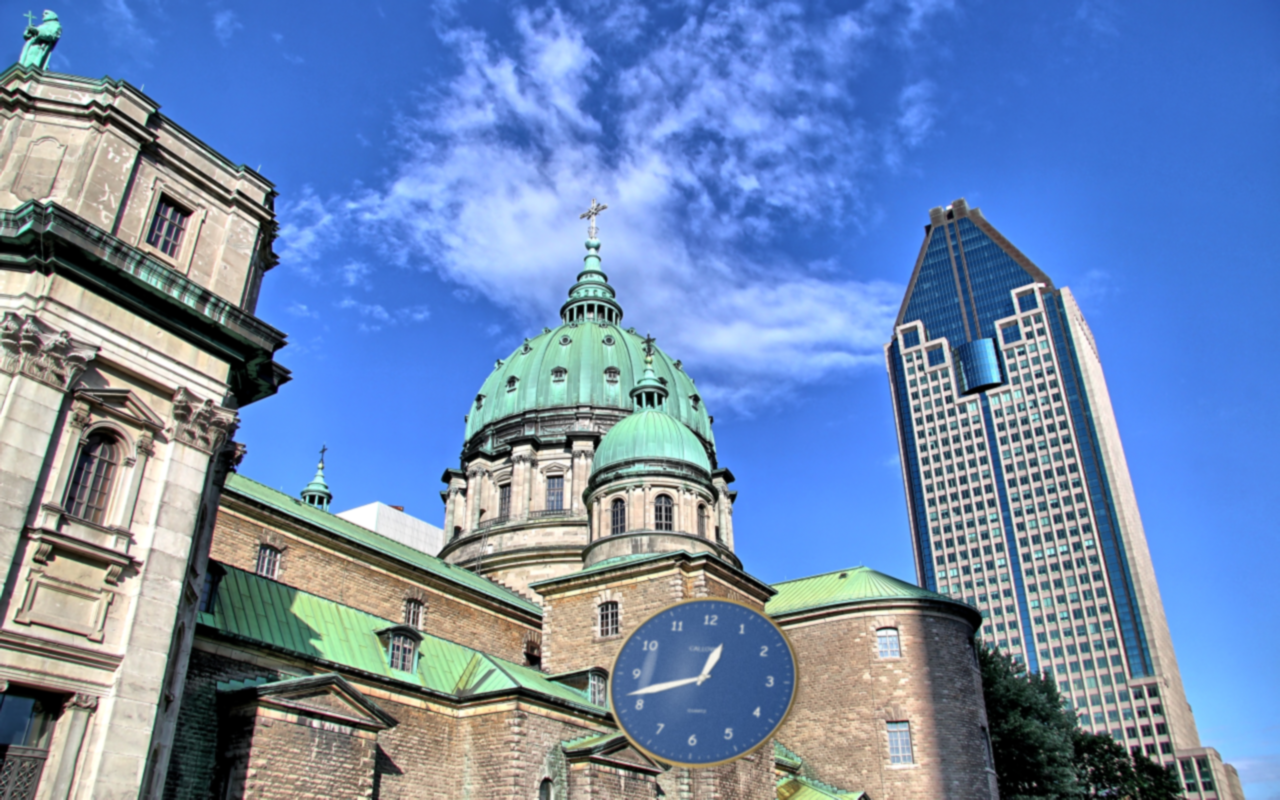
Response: 12:42
